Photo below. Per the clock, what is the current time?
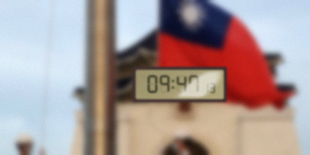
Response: 9:47
